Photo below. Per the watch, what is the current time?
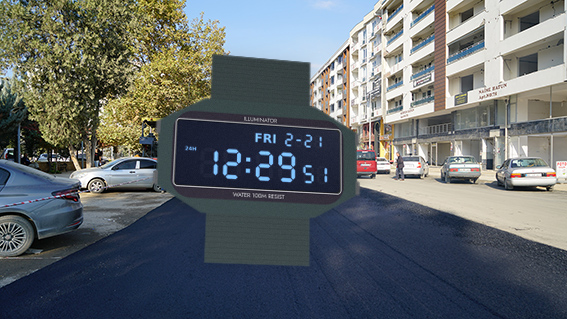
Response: 12:29:51
